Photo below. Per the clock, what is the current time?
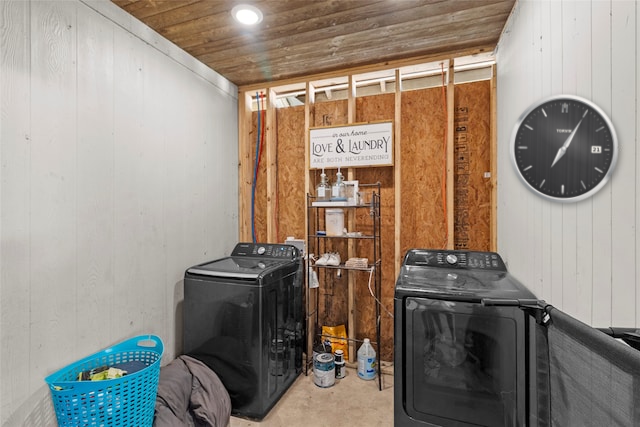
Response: 7:05
